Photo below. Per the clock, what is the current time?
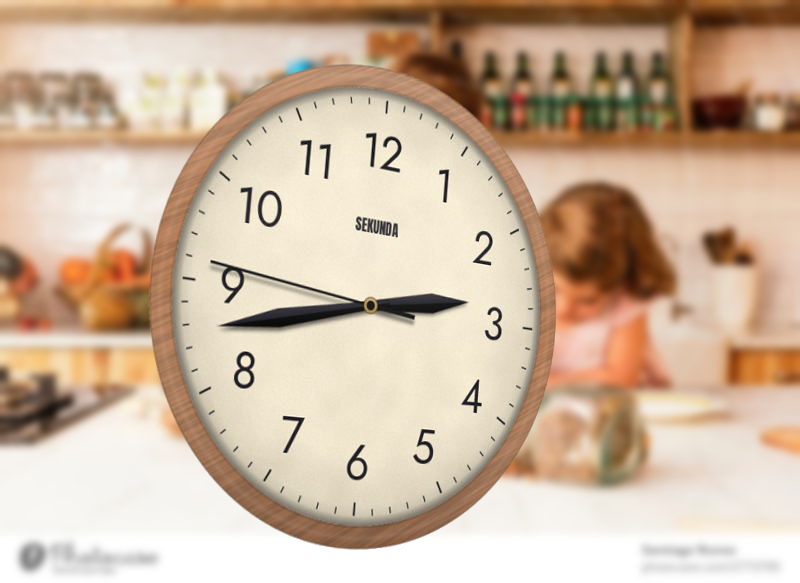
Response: 2:42:46
